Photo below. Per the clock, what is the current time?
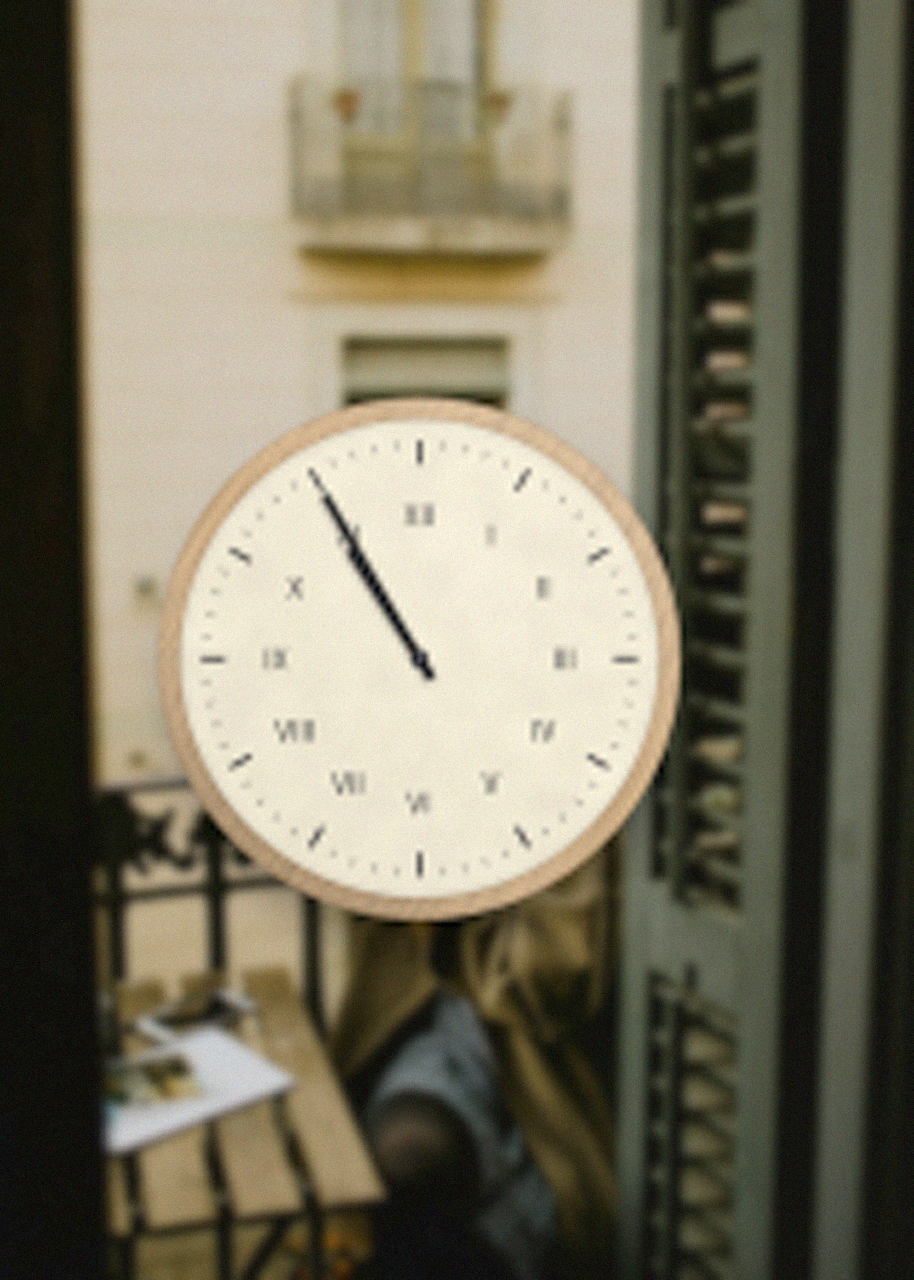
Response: 10:55
